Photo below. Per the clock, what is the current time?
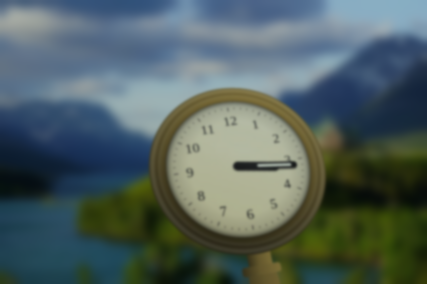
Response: 3:16
